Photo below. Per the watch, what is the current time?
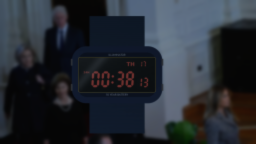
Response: 0:38:13
